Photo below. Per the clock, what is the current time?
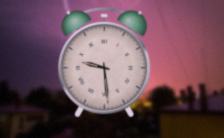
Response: 9:29
